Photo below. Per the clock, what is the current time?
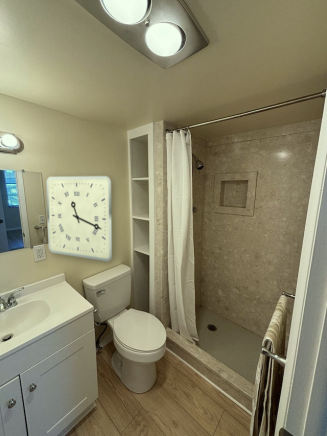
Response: 11:18
